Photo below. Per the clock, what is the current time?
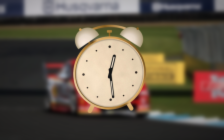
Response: 12:29
